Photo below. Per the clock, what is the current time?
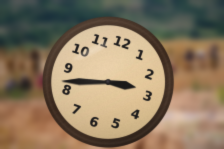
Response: 2:42
